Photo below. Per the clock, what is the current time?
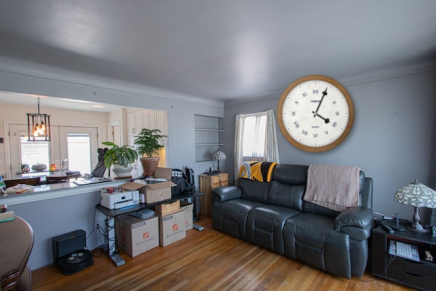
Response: 4:04
